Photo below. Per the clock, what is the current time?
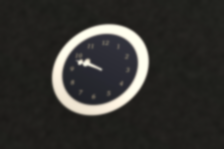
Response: 9:48
